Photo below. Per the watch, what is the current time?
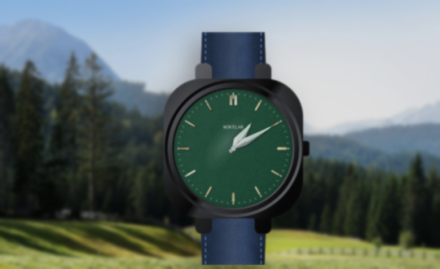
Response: 1:10
